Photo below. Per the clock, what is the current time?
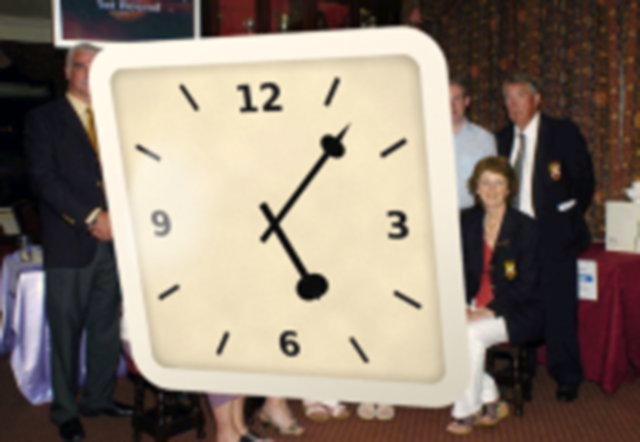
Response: 5:07
